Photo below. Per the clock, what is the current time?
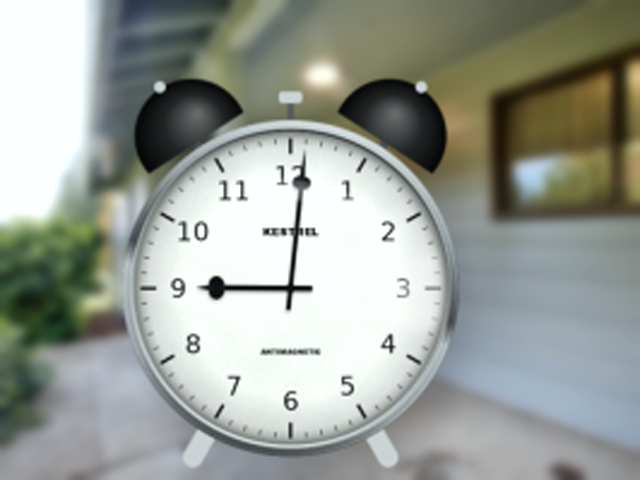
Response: 9:01
